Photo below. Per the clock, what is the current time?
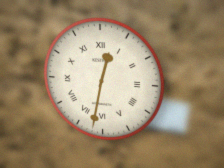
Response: 12:32
